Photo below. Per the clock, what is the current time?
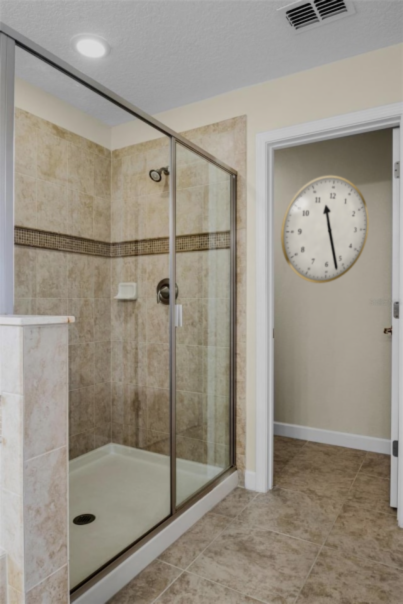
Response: 11:27
